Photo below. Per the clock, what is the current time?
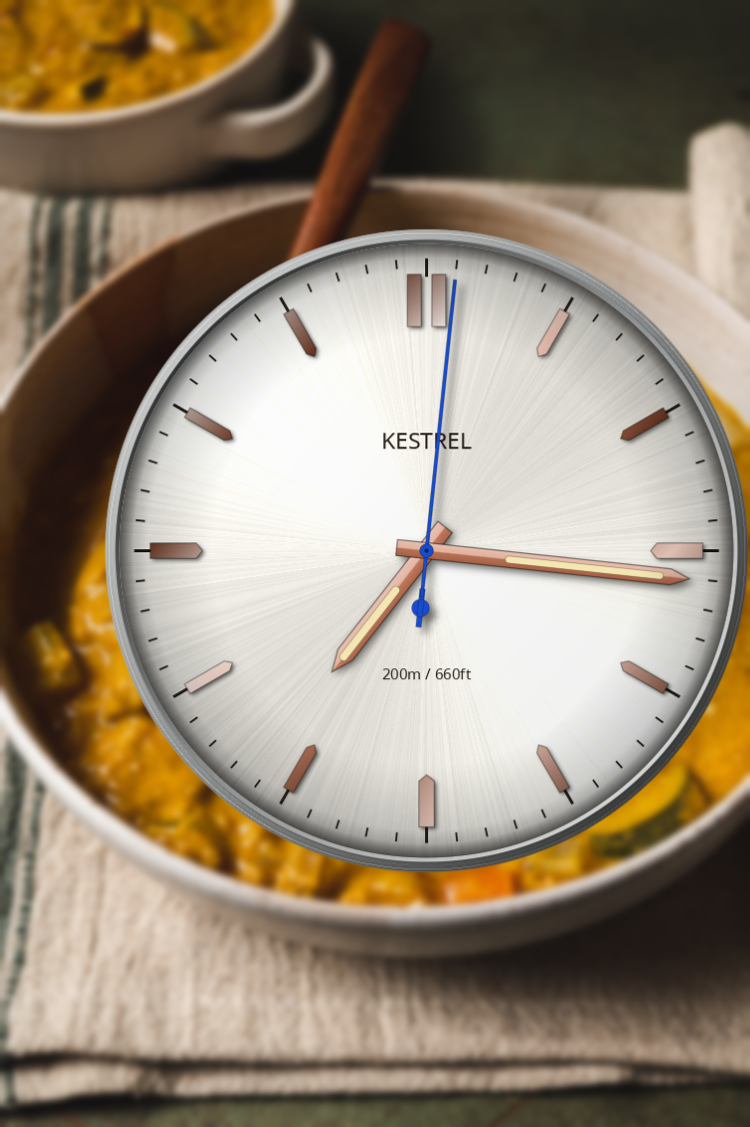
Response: 7:16:01
